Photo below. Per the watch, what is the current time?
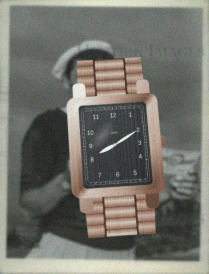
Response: 8:10
